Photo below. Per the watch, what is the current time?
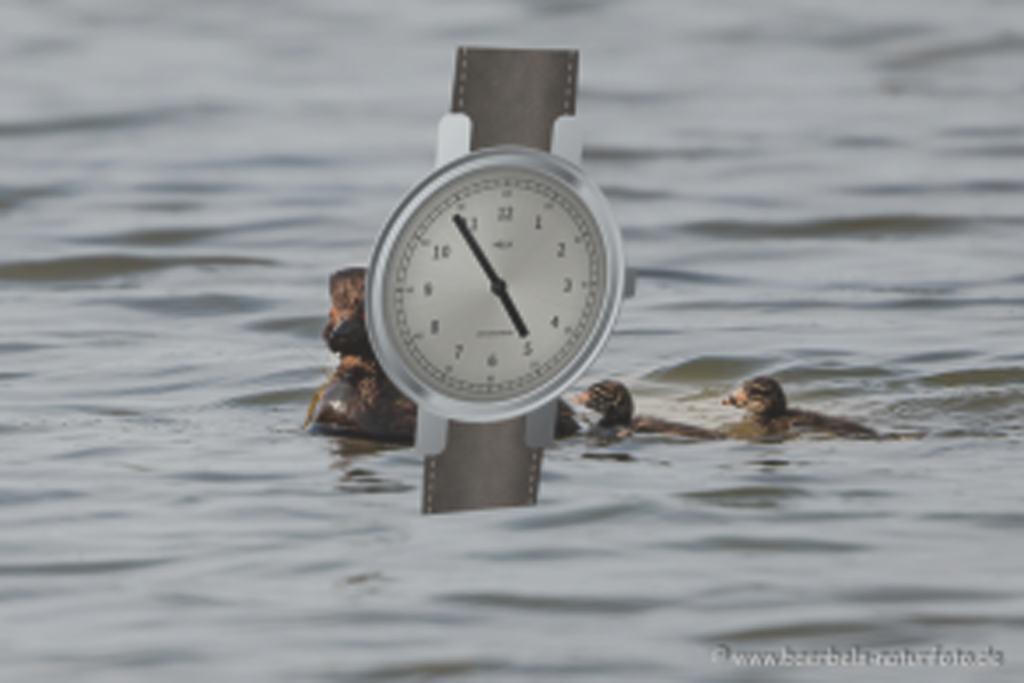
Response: 4:54
